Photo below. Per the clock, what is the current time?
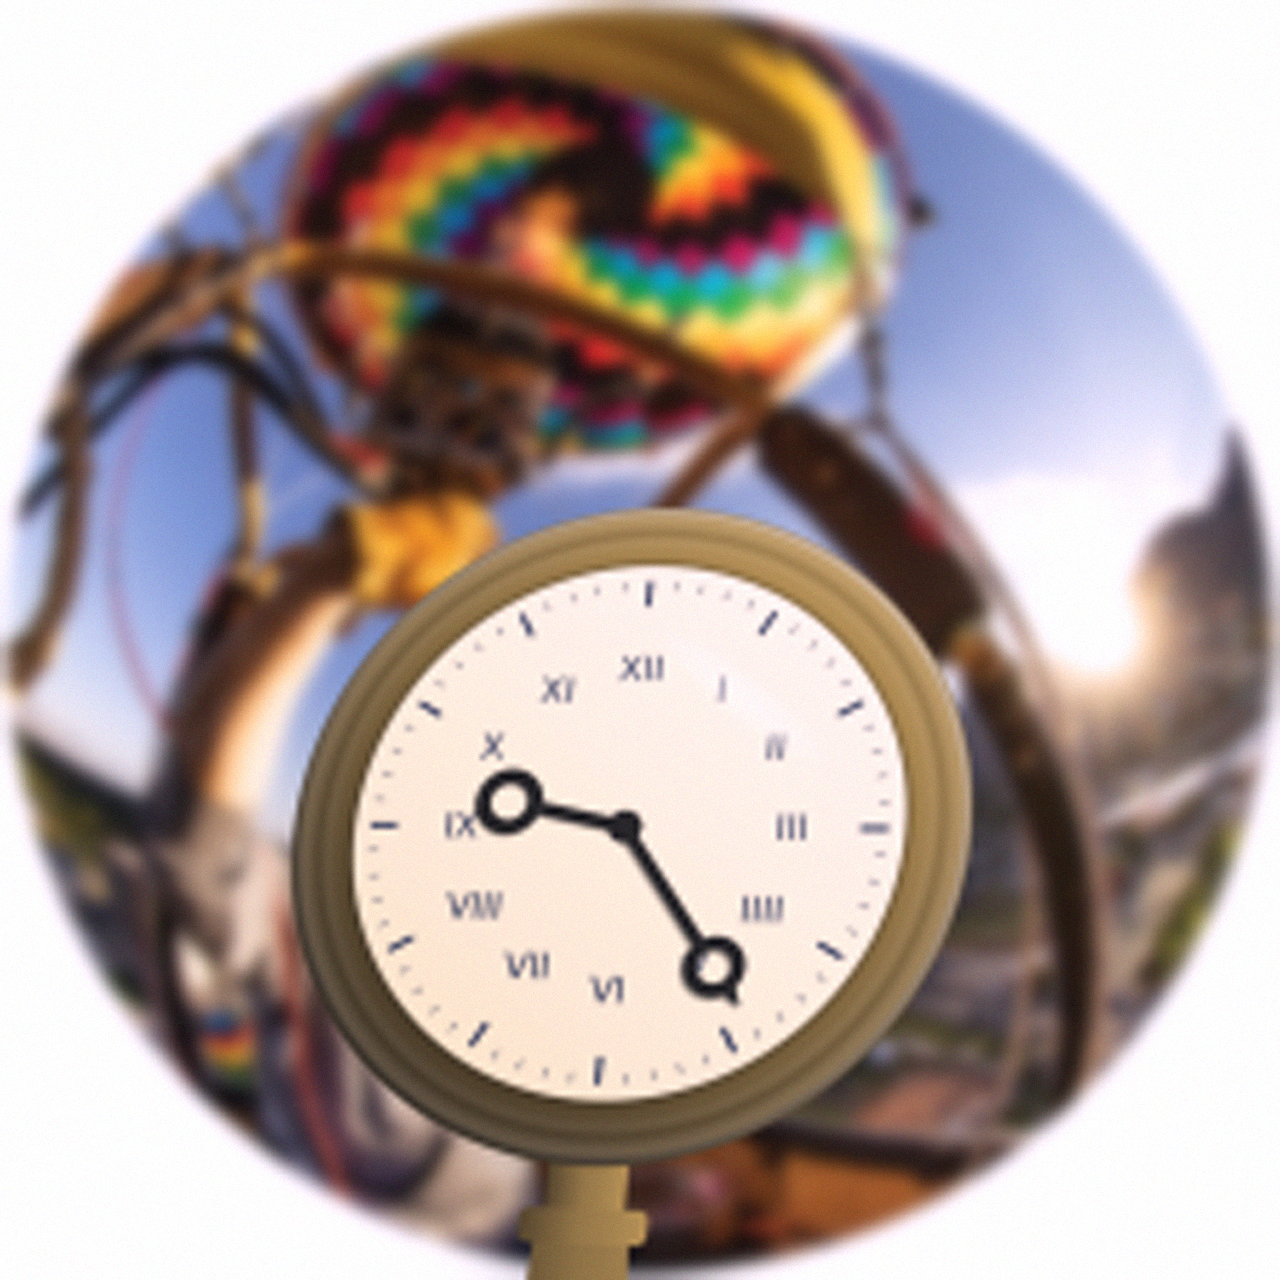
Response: 9:24
